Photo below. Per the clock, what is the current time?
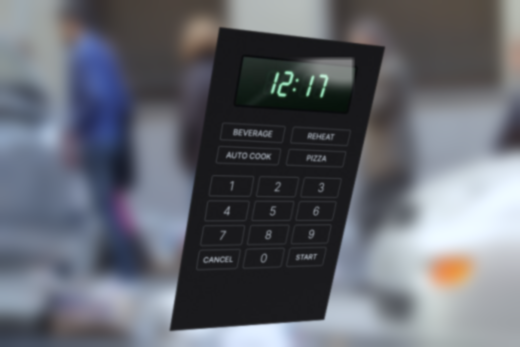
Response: 12:17
